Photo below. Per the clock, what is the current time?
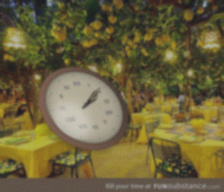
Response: 2:09
